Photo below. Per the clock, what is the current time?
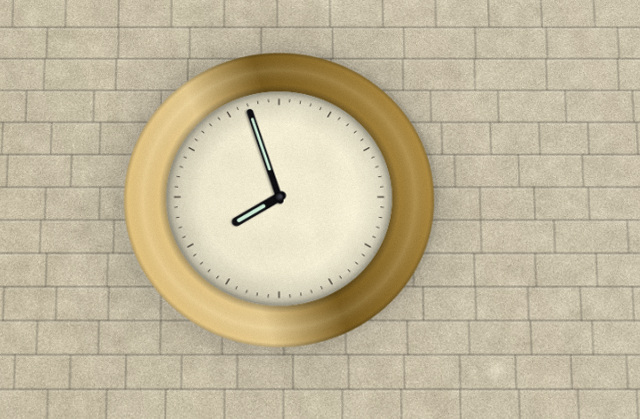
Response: 7:57
